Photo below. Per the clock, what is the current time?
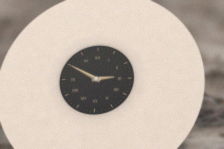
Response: 2:50
